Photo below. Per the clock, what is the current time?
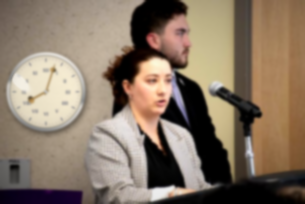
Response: 8:03
